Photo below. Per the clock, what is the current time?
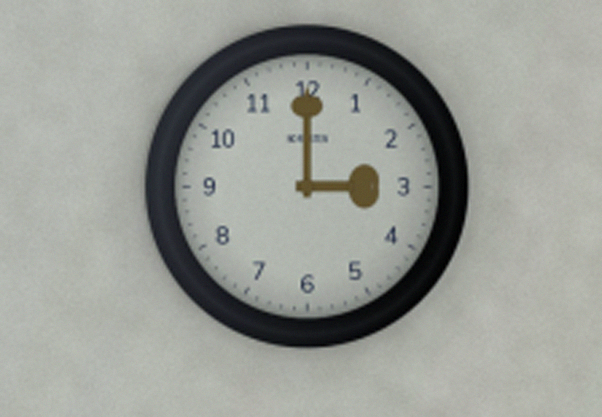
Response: 3:00
